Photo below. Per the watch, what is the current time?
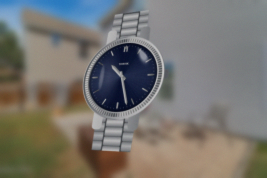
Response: 10:27
